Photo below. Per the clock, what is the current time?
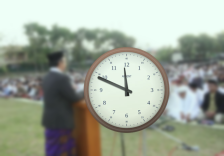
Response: 11:49
